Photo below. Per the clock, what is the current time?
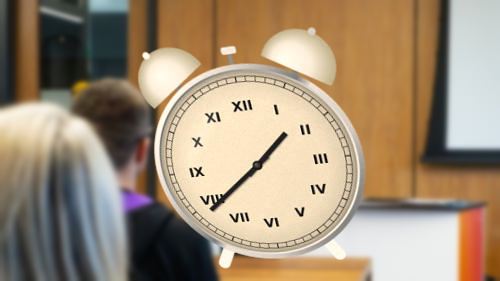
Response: 1:39
